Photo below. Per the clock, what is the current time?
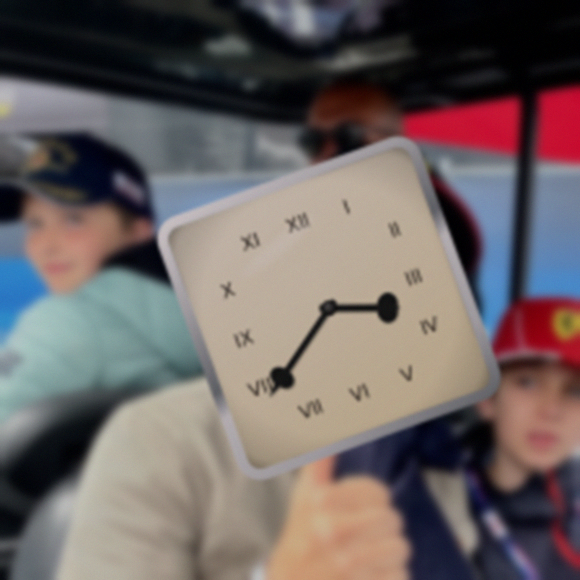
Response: 3:39
